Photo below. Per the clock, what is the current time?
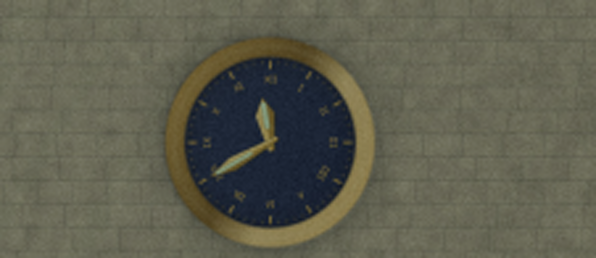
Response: 11:40
